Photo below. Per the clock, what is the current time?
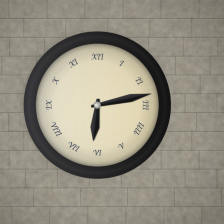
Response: 6:13
